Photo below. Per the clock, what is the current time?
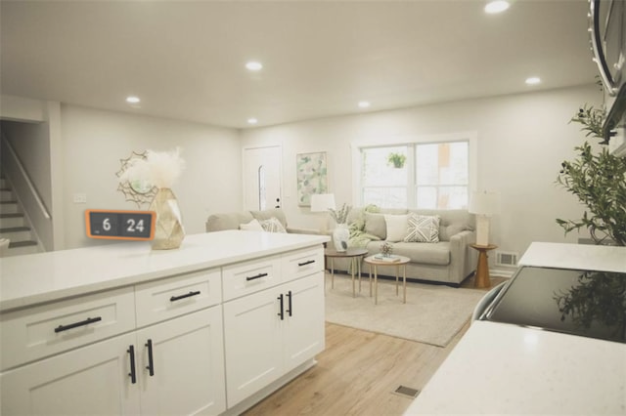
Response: 6:24
